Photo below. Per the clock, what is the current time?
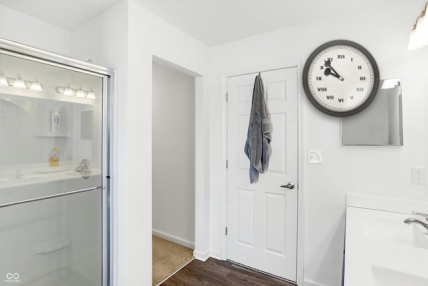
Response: 9:53
